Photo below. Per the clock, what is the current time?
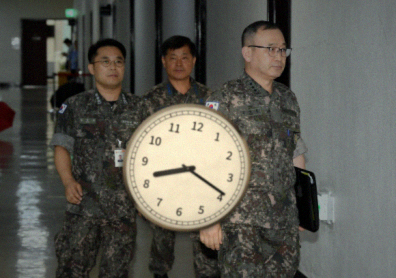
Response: 8:19
